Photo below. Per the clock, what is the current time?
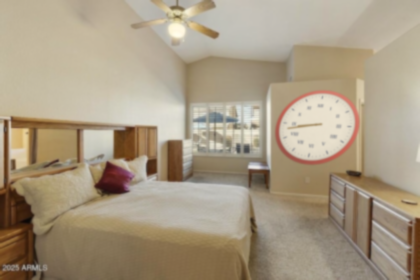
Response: 8:43
